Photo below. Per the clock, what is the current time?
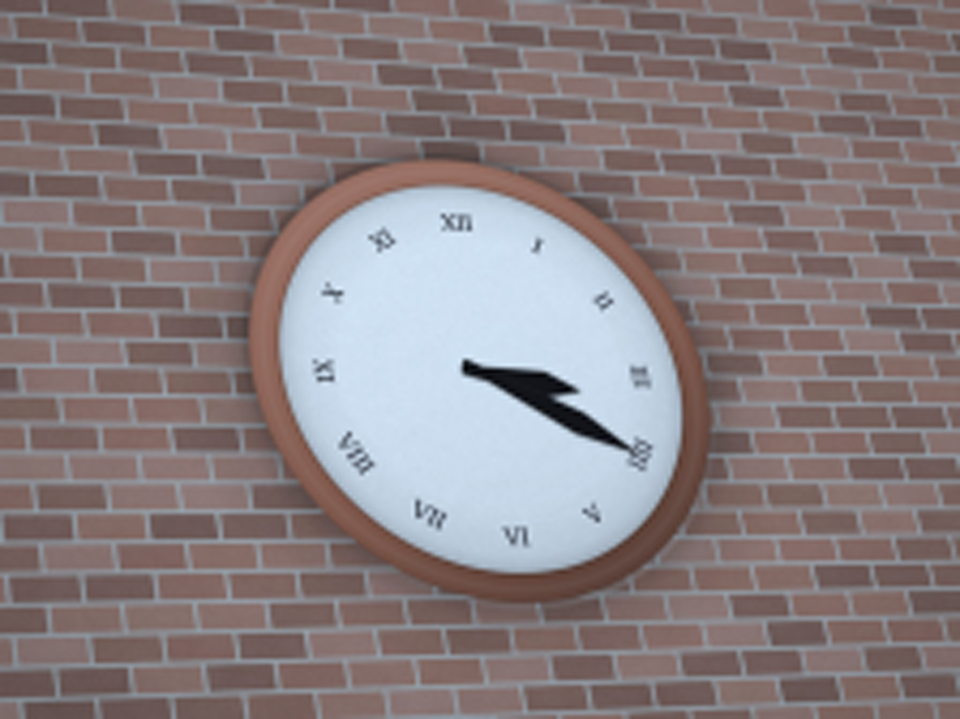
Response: 3:20
